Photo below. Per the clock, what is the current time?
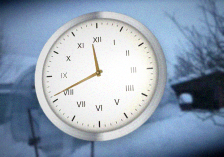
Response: 11:41
